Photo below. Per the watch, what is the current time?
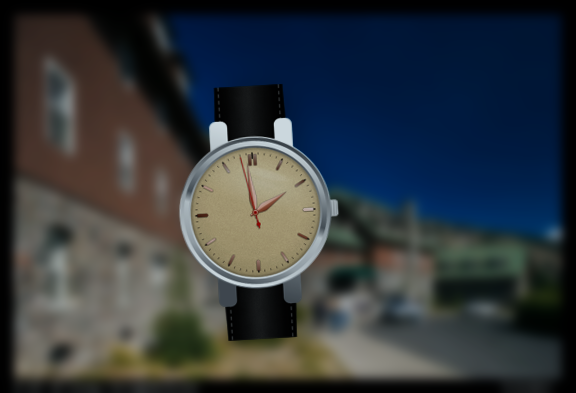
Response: 1:58:58
